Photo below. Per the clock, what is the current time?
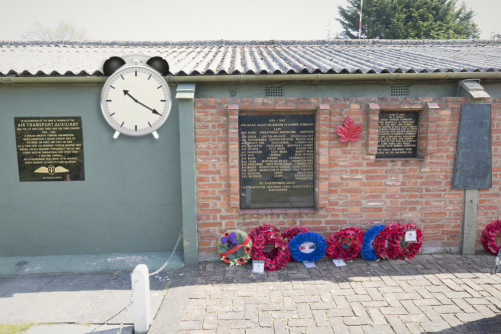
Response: 10:20
